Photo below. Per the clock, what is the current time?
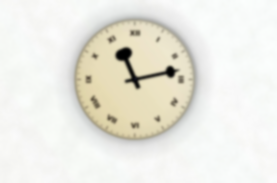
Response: 11:13
